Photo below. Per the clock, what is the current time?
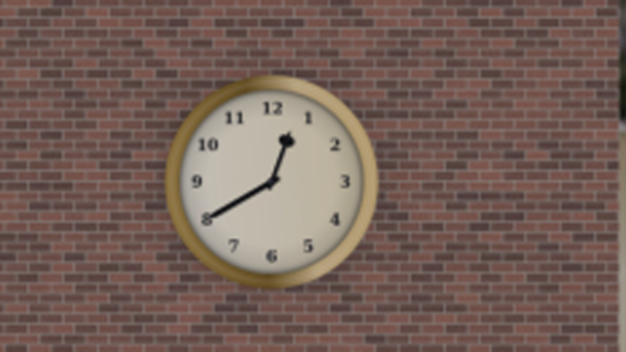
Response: 12:40
